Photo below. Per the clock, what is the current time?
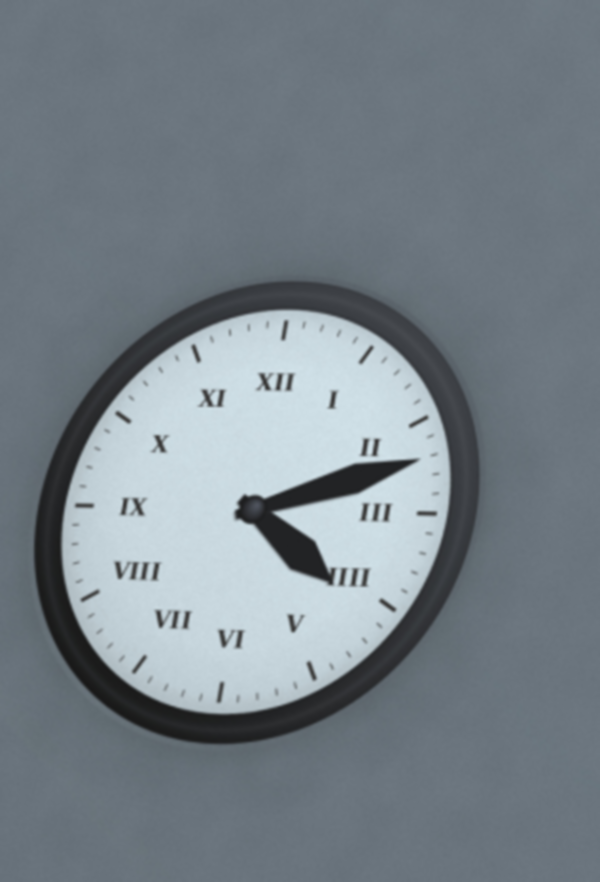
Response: 4:12
